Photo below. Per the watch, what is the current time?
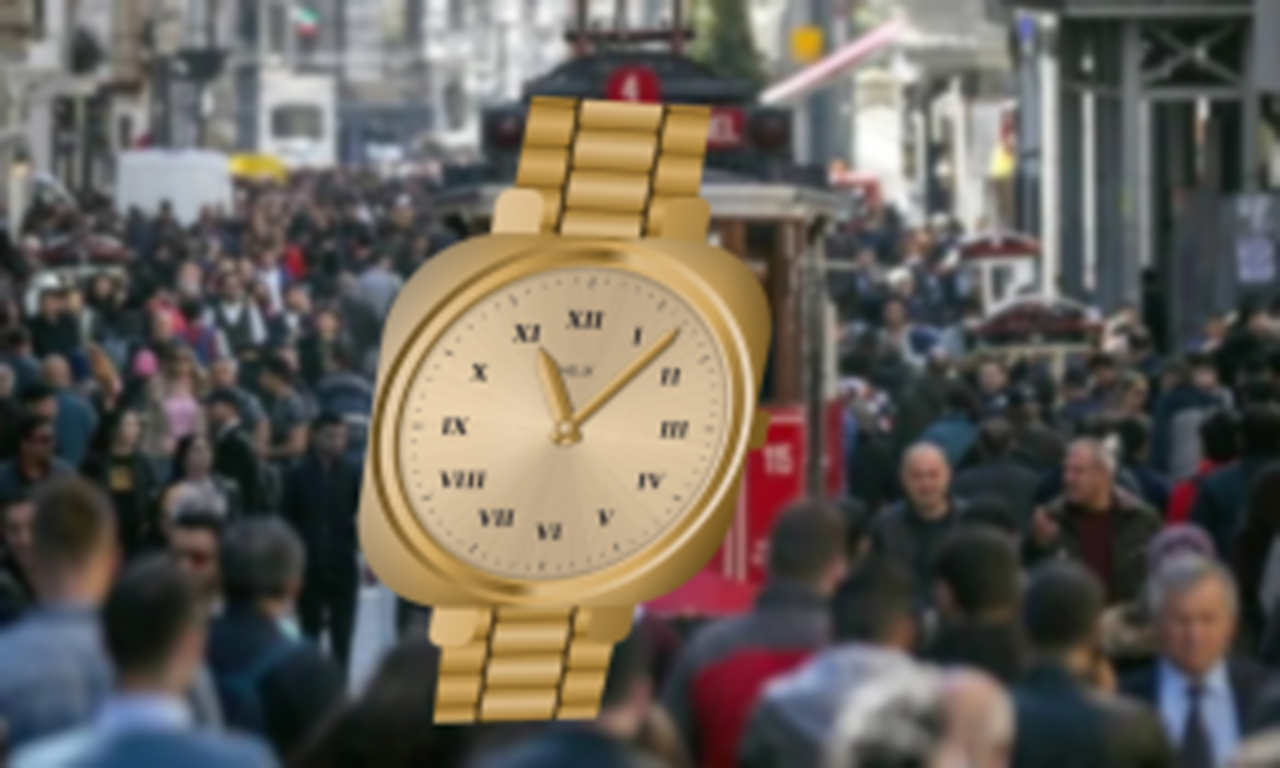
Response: 11:07
